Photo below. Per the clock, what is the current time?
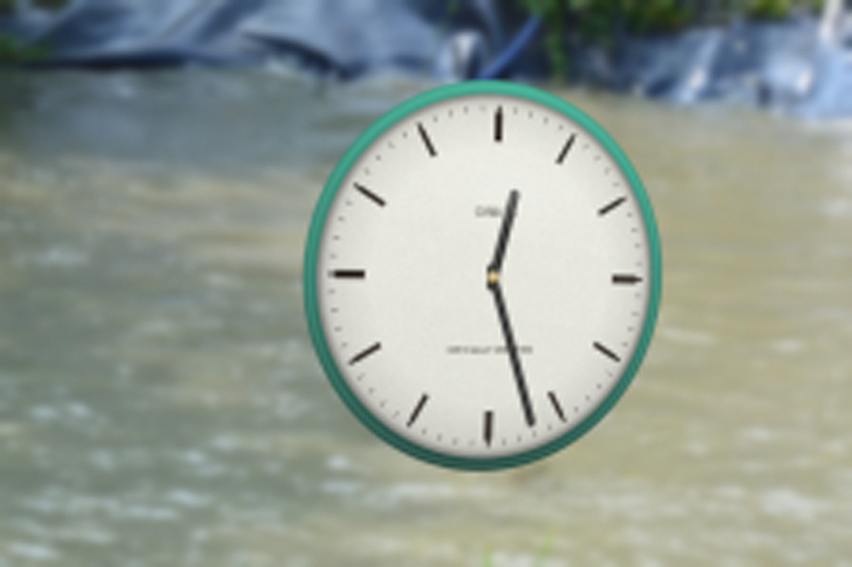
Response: 12:27
